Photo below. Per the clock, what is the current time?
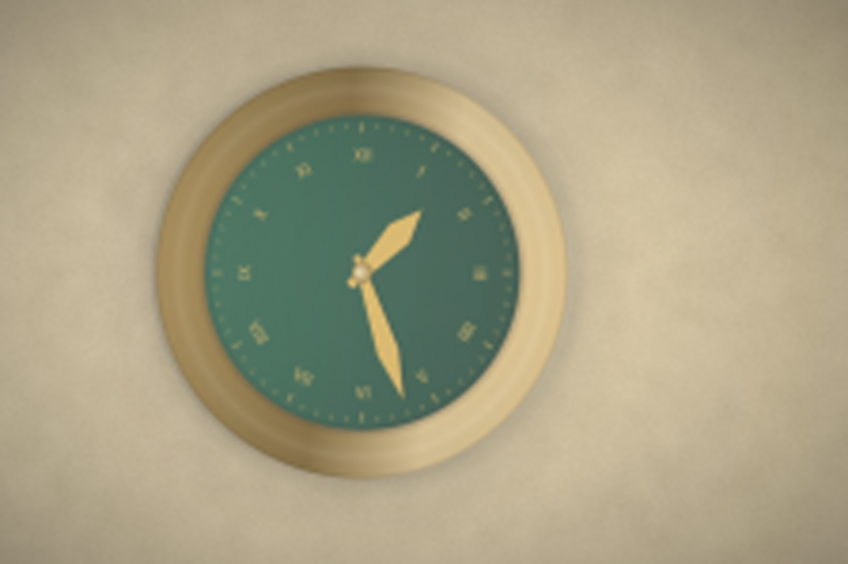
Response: 1:27
